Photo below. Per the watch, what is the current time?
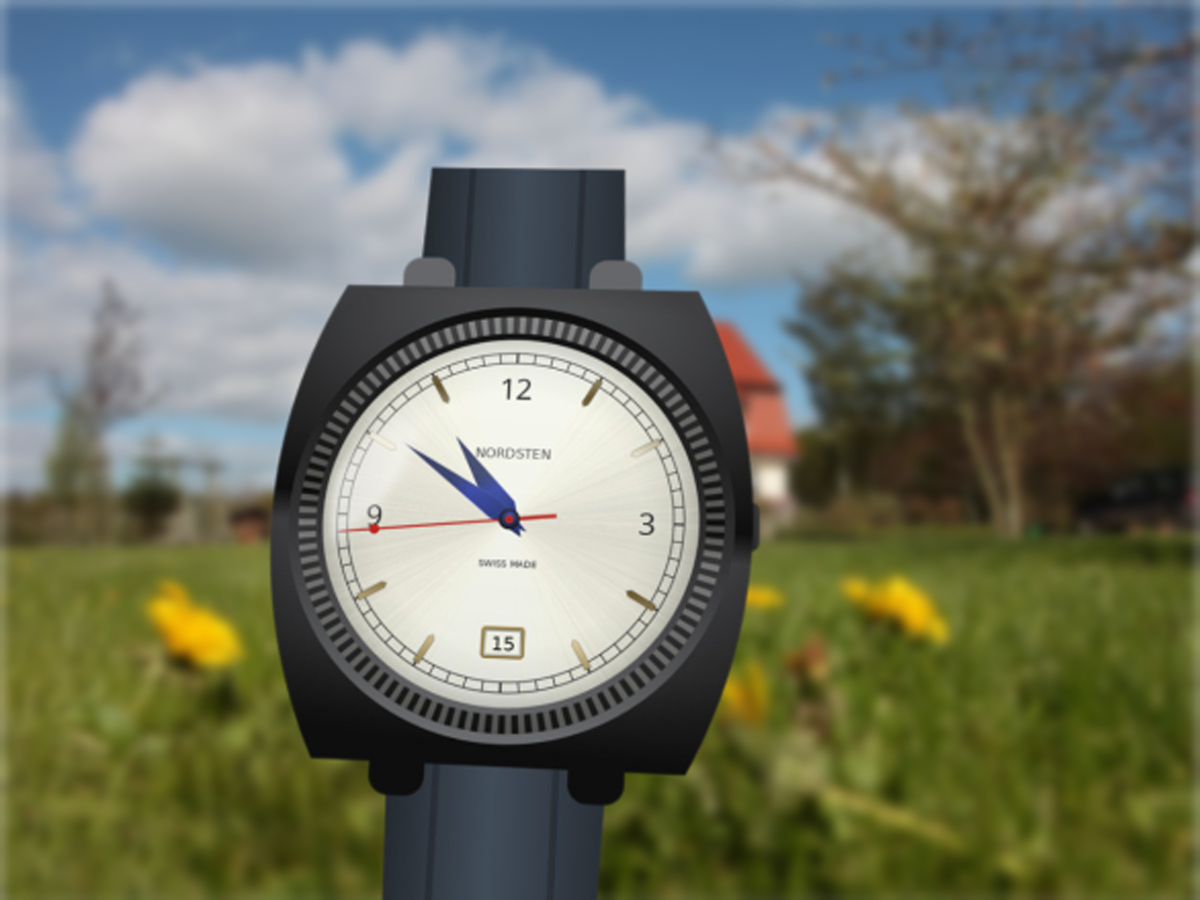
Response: 10:50:44
